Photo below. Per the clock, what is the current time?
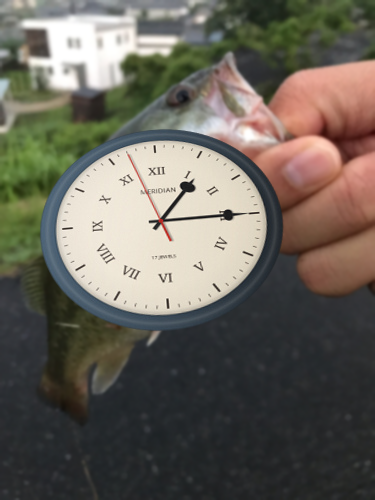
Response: 1:14:57
